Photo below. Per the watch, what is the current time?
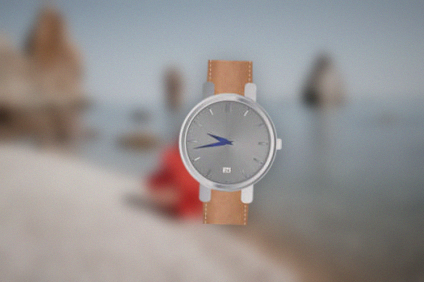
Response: 9:43
